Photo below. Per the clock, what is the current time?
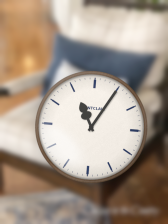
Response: 11:05
